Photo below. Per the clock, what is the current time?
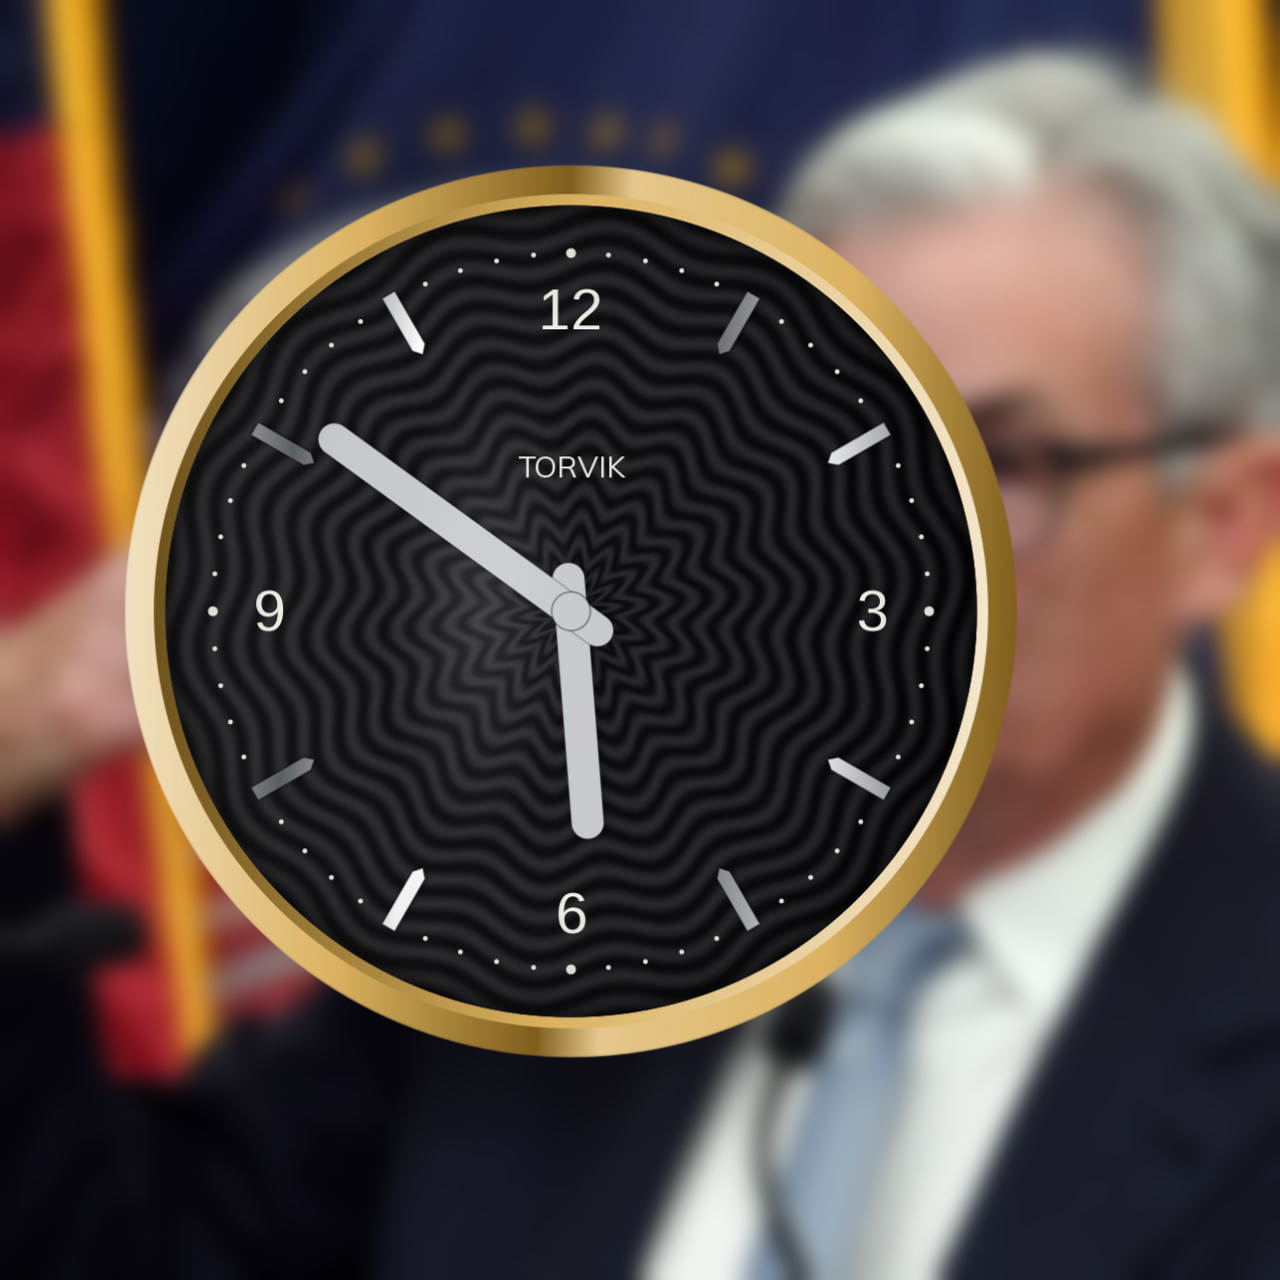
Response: 5:51
